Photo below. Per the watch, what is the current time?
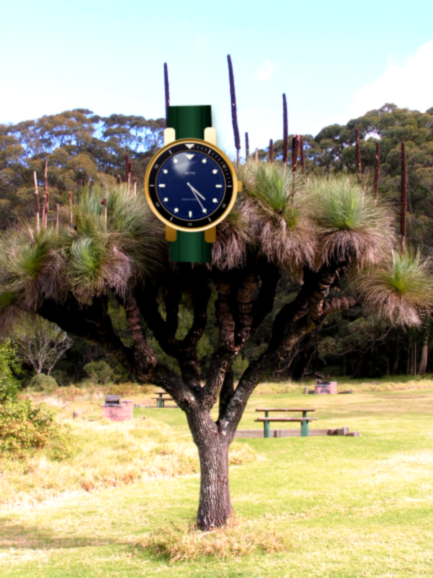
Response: 4:25
